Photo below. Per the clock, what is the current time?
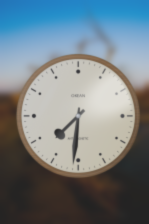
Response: 7:31
